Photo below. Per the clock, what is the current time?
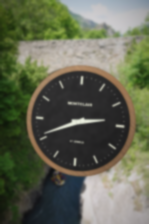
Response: 2:41
